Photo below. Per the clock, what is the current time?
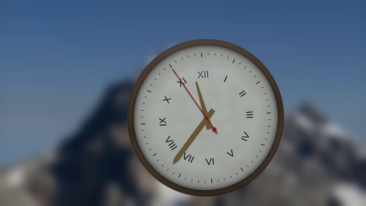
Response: 11:36:55
